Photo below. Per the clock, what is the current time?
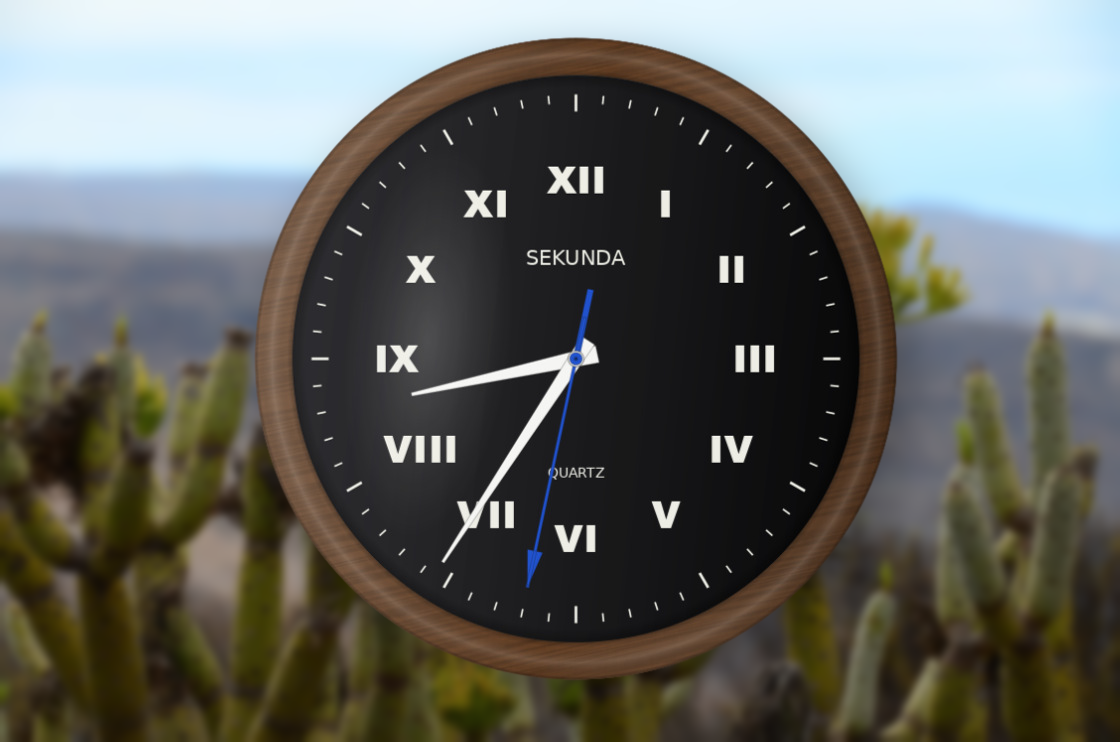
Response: 8:35:32
